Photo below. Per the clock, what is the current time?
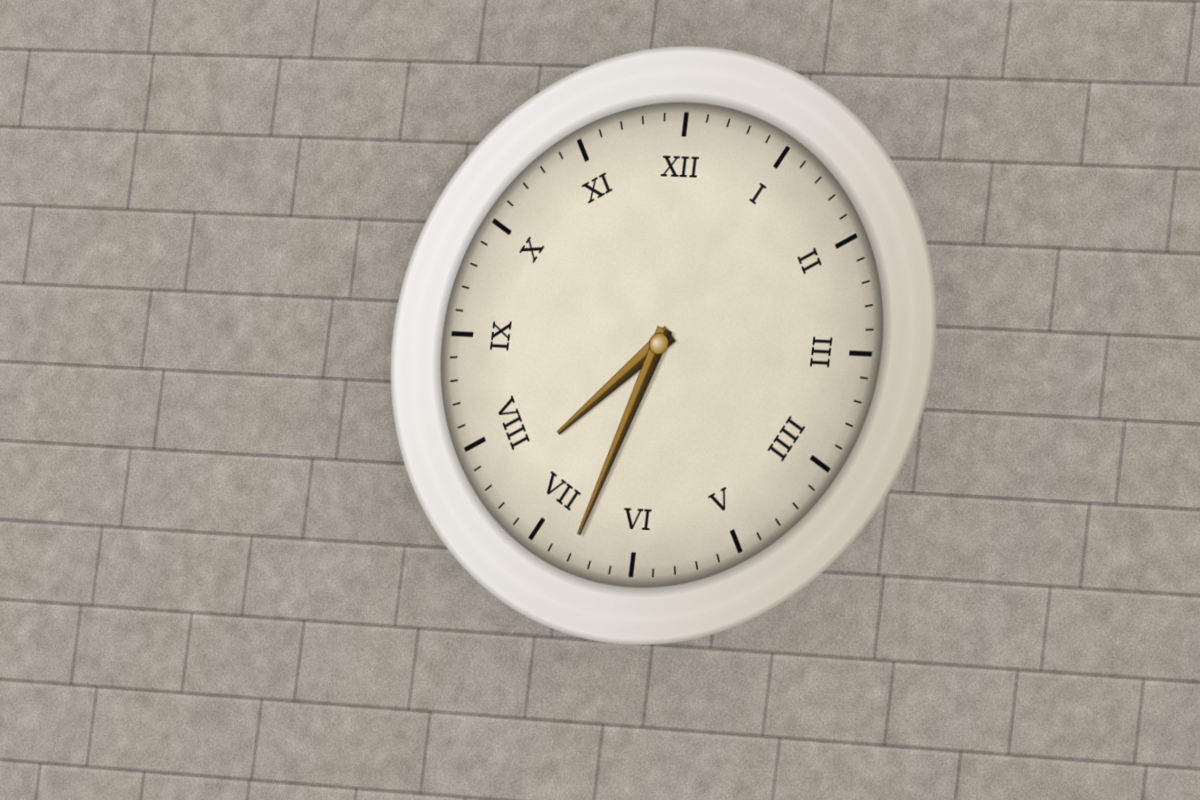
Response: 7:33
